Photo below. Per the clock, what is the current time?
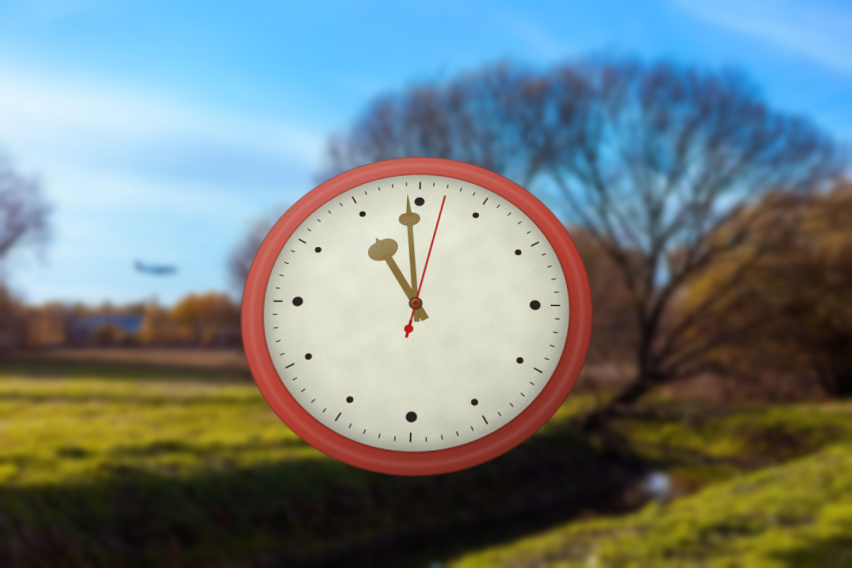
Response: 10:59:02
